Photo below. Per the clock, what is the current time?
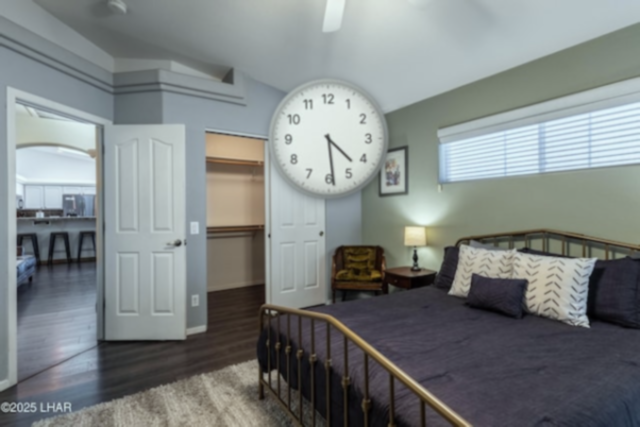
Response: 4:29
